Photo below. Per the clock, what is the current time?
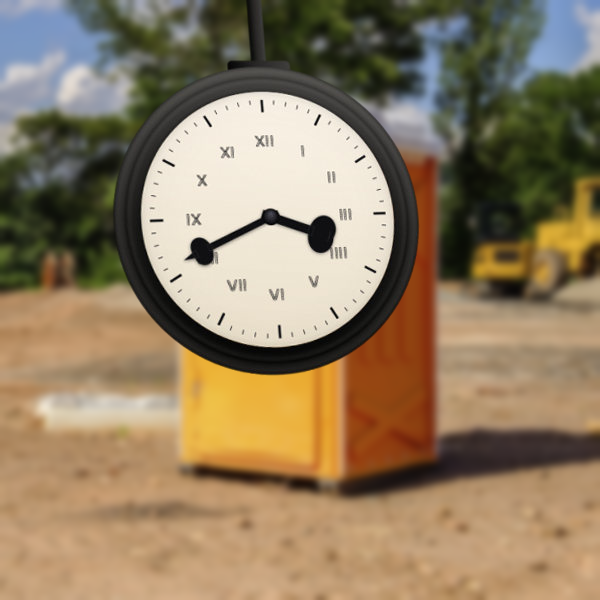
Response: 3:41
